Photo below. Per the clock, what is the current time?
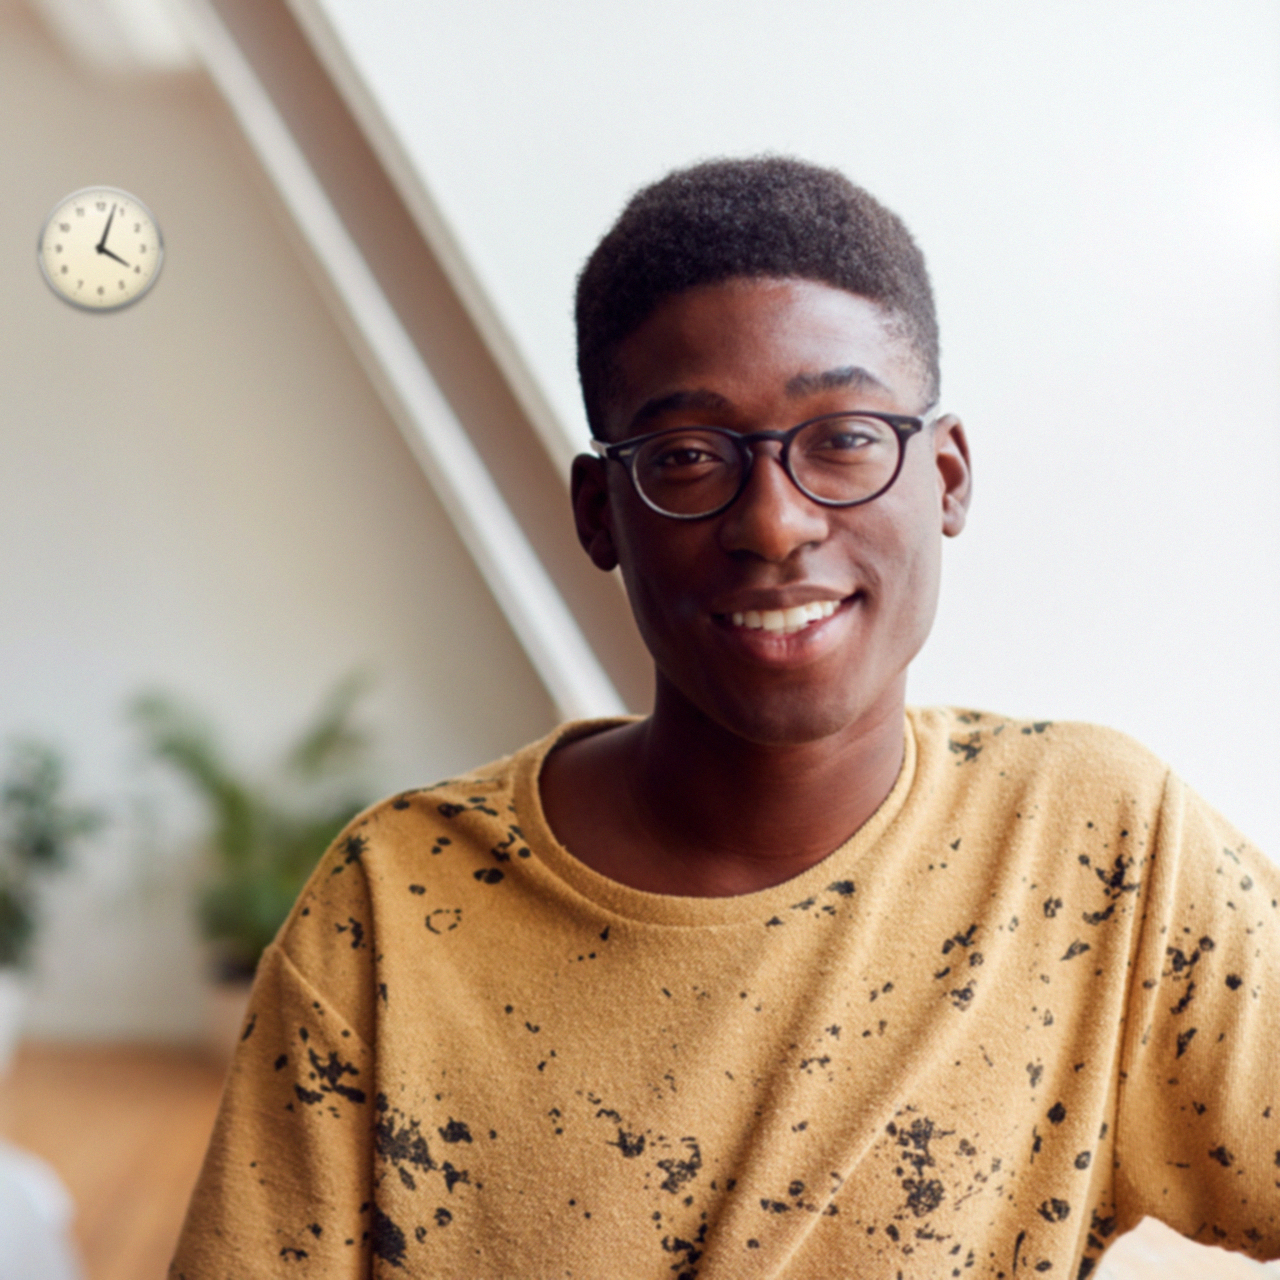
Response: 4:03
